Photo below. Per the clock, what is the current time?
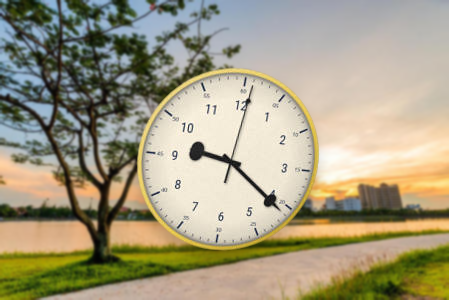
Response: 9:21:01
